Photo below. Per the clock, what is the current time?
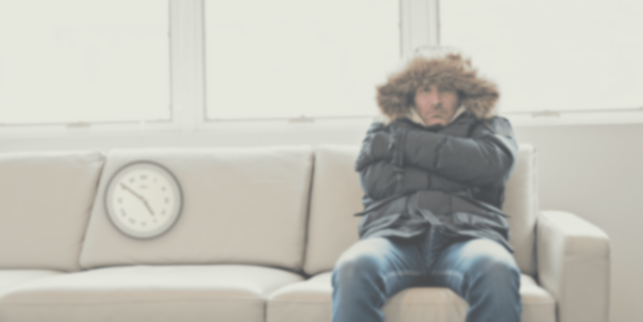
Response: 4:51
